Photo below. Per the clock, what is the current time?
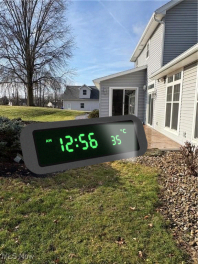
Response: 12:56
